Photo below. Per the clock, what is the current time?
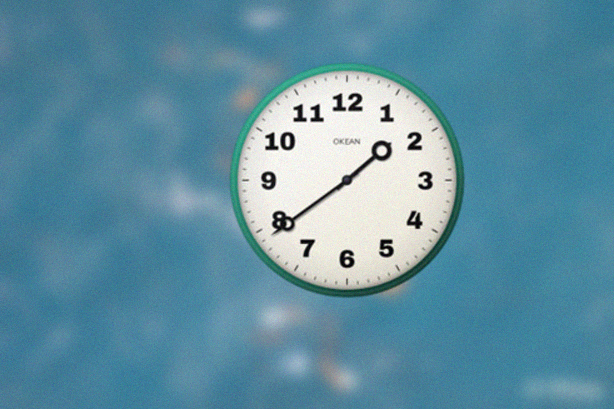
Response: 1:39
